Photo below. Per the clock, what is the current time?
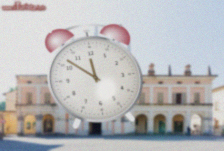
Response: 11:52
